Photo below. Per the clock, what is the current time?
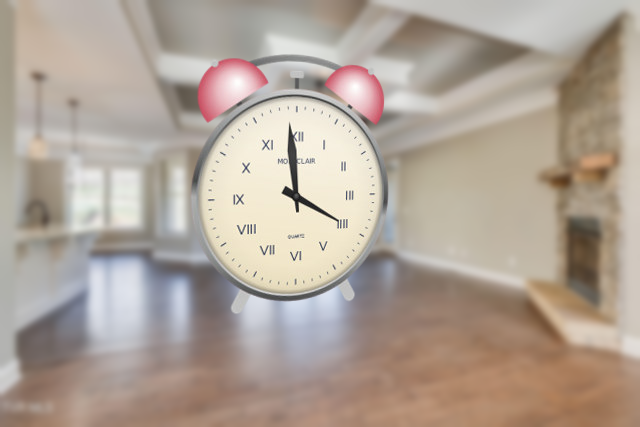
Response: 3:59
